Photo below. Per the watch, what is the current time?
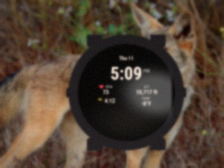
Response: 5:09
